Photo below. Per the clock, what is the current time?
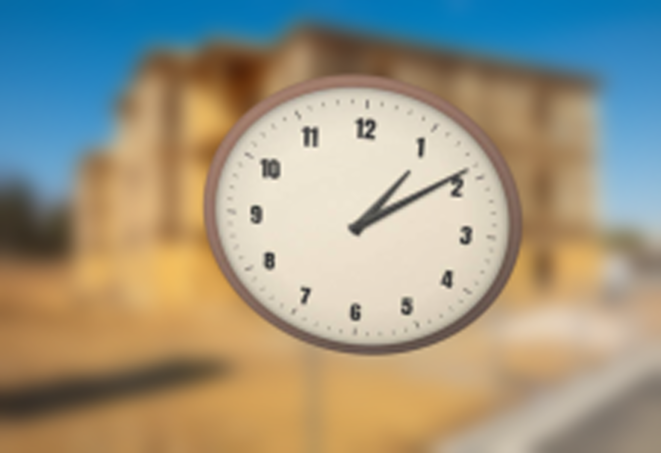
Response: 1:09
